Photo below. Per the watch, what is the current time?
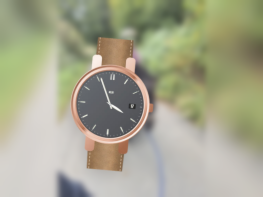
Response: 3:56
